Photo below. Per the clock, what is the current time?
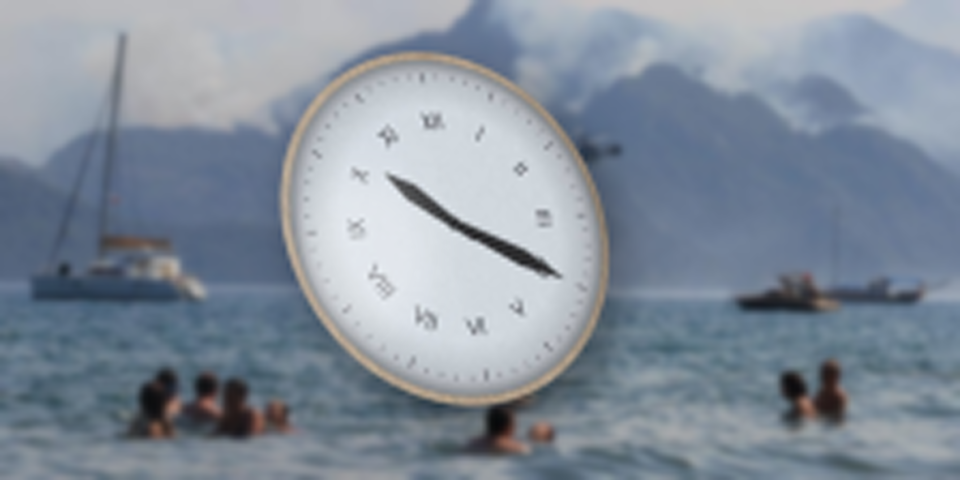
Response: 10:20
